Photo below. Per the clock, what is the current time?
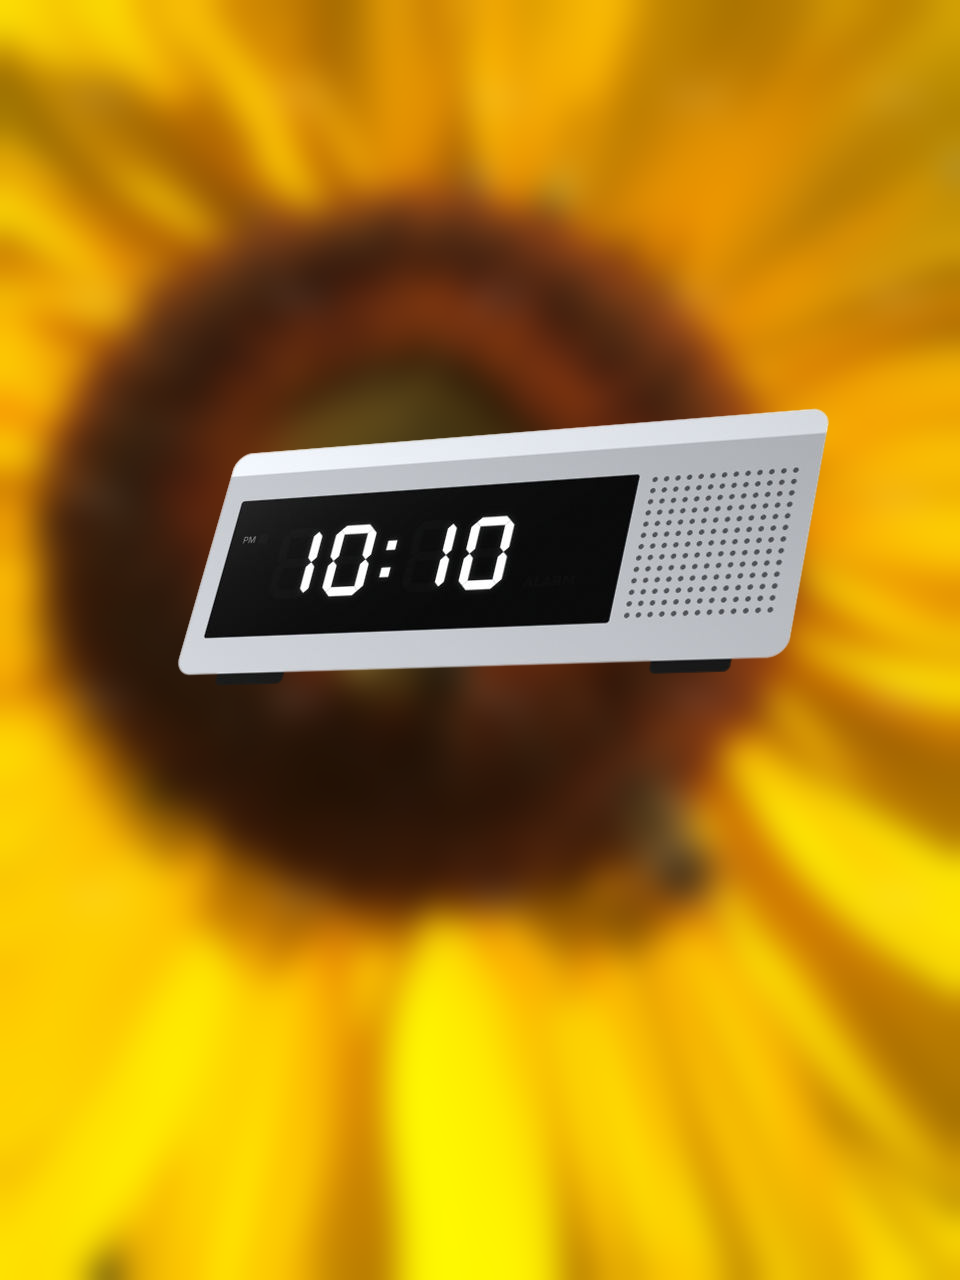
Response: 10:10
